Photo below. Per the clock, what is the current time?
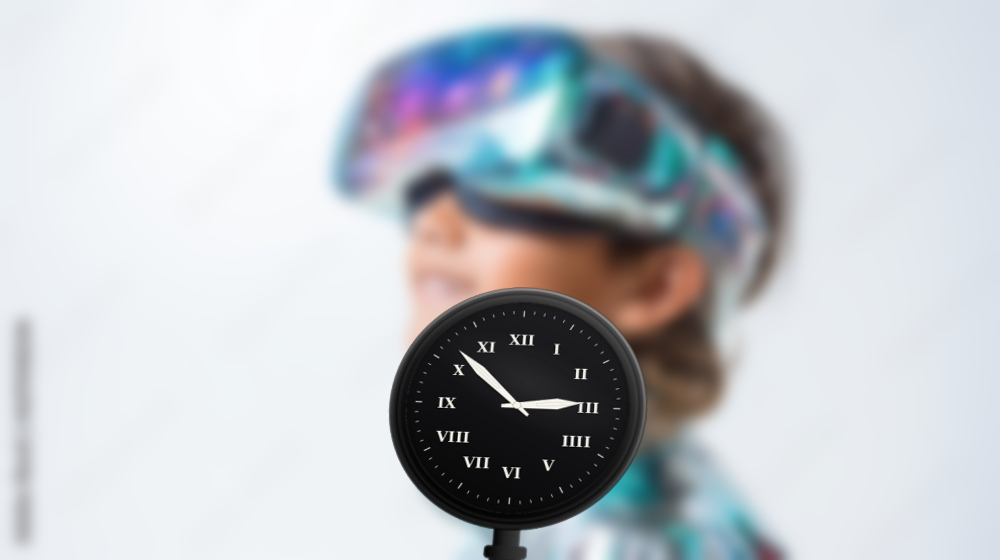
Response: 2:52
